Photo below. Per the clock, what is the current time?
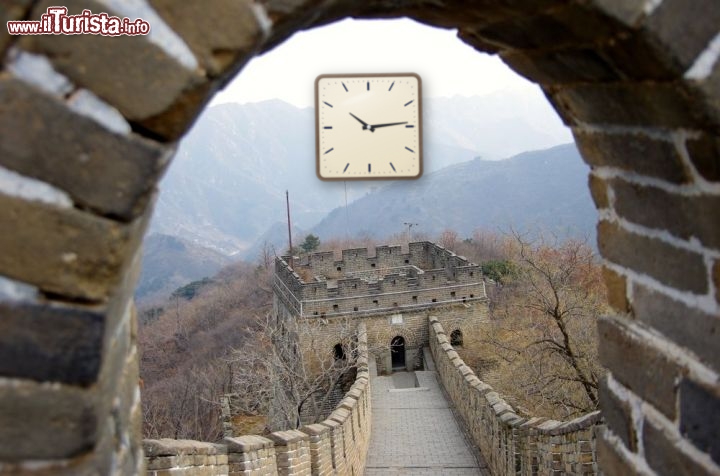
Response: 10:14
